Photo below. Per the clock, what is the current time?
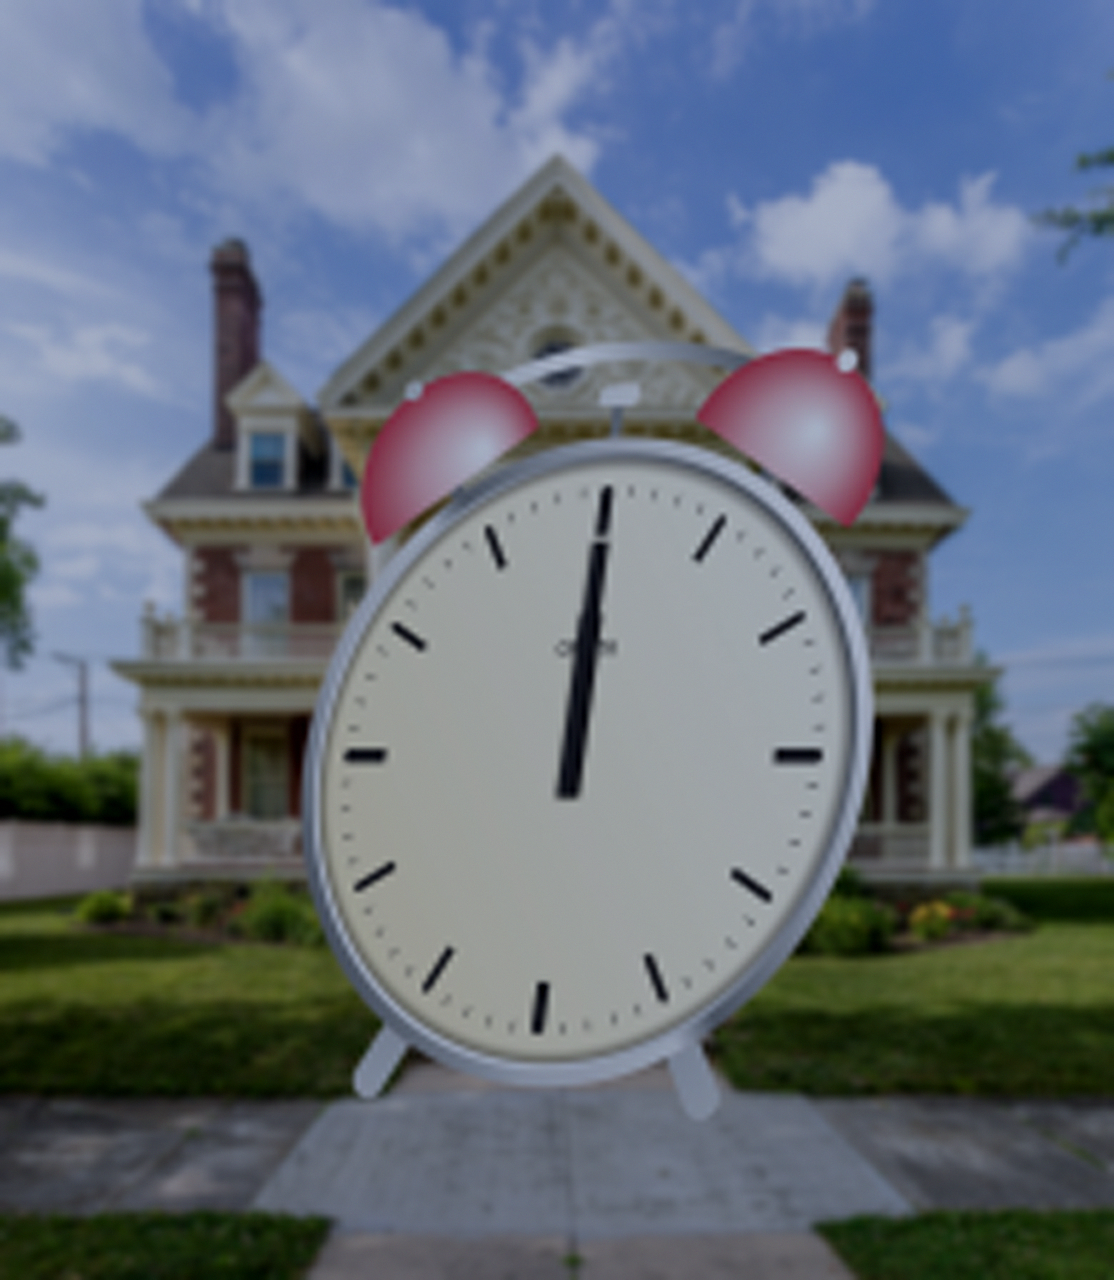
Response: 12:00
